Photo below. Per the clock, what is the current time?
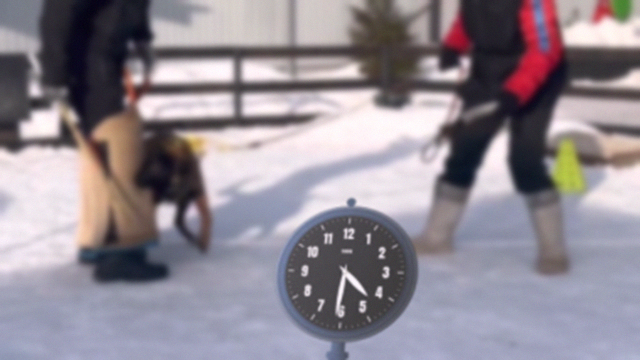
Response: 4:31
